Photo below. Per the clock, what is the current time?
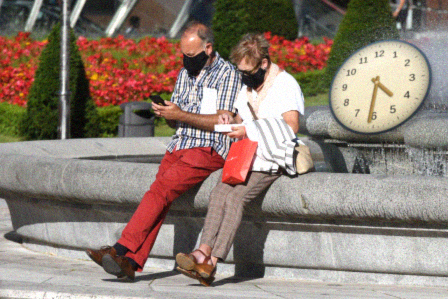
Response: 4:31
